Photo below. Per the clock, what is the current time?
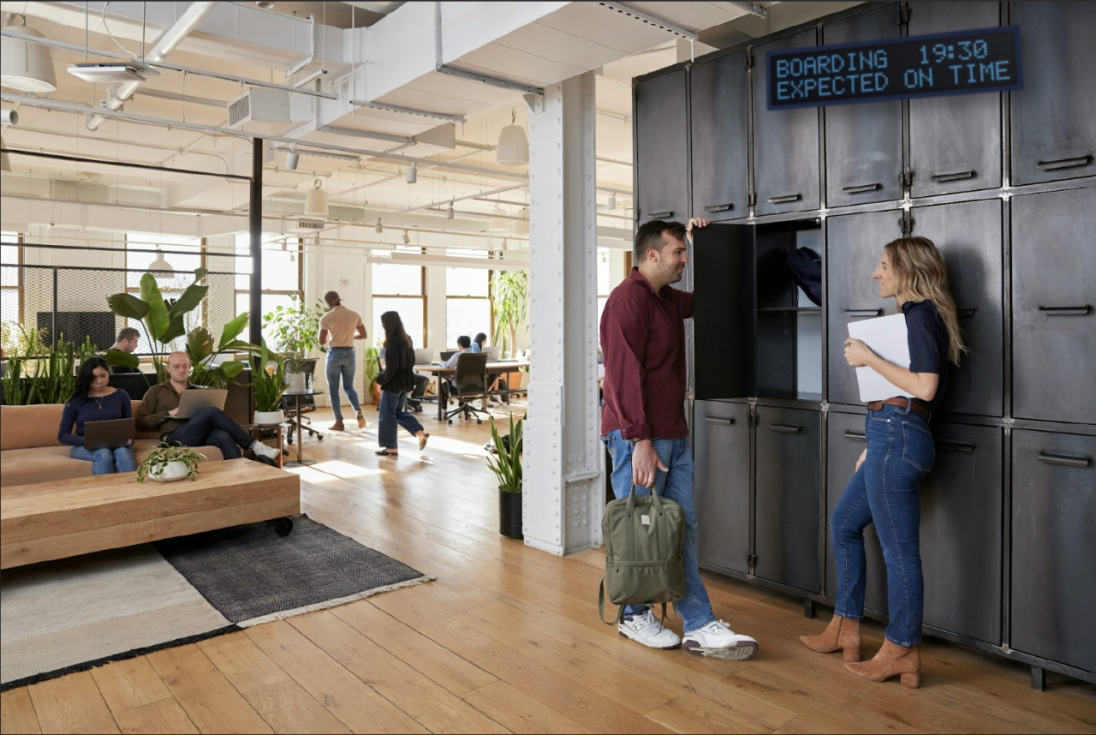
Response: 19:30
